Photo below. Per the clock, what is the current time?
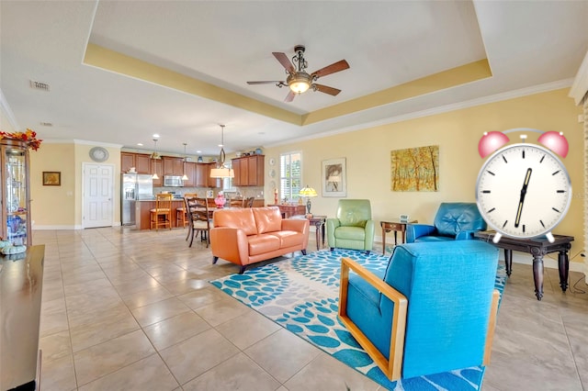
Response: 12:32
